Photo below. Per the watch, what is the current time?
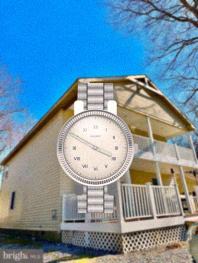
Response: 3:50
